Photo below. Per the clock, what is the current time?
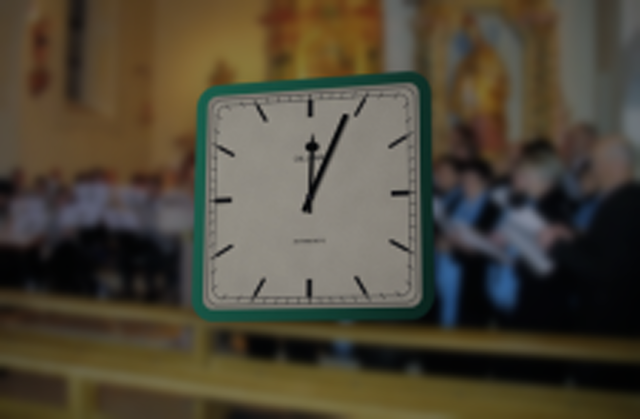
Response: 12:04
